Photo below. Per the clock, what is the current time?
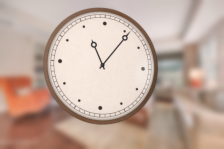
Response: 11:06
